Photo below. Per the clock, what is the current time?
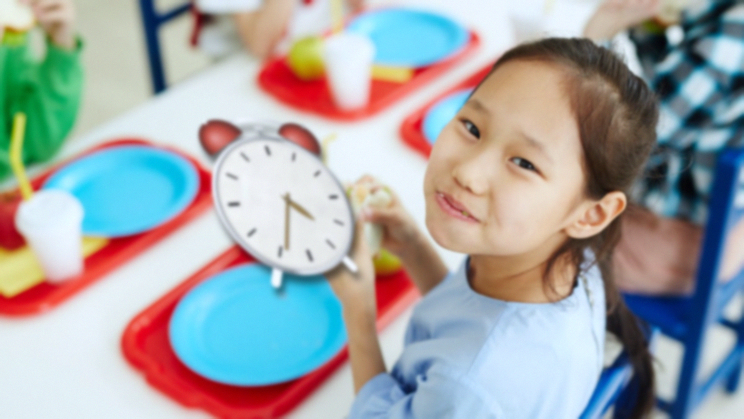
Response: 4:34
